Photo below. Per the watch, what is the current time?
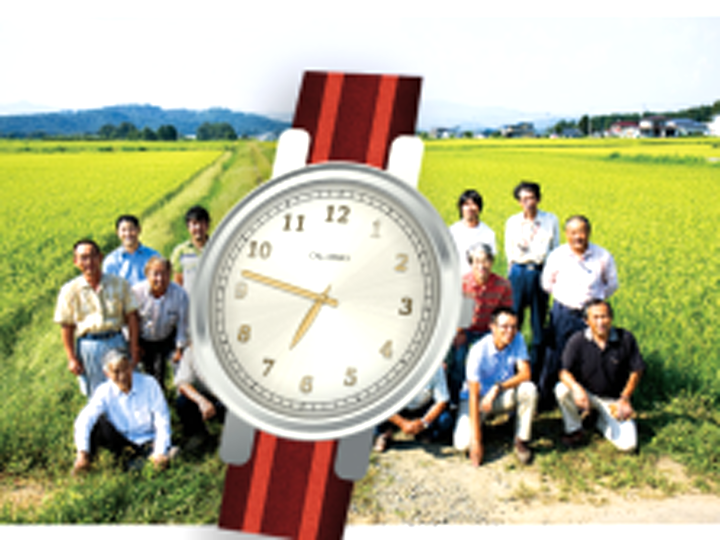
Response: 6:47
